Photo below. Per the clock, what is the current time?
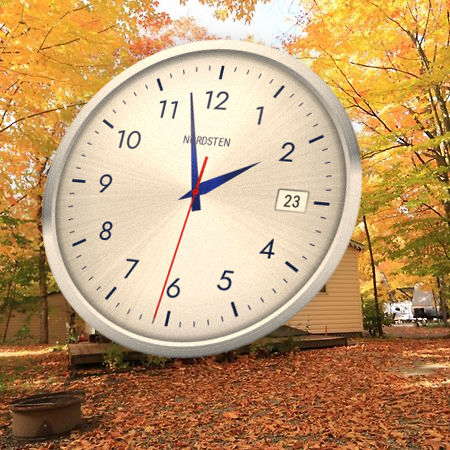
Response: 1:57:31
